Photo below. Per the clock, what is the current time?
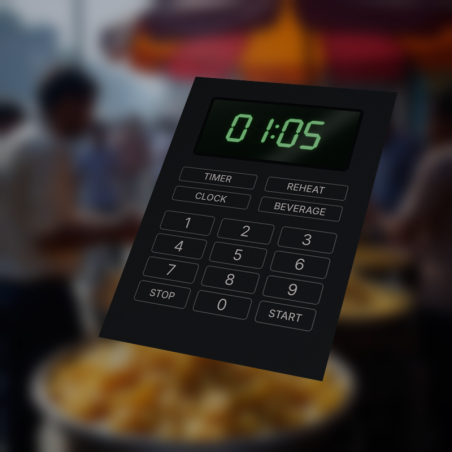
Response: 1:05
